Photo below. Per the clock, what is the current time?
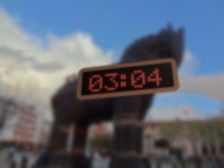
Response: 3:04
